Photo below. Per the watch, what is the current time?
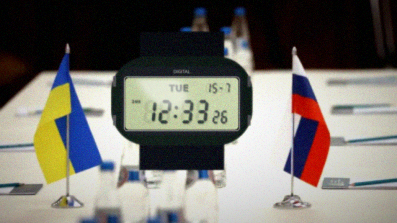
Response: 12:33:26
